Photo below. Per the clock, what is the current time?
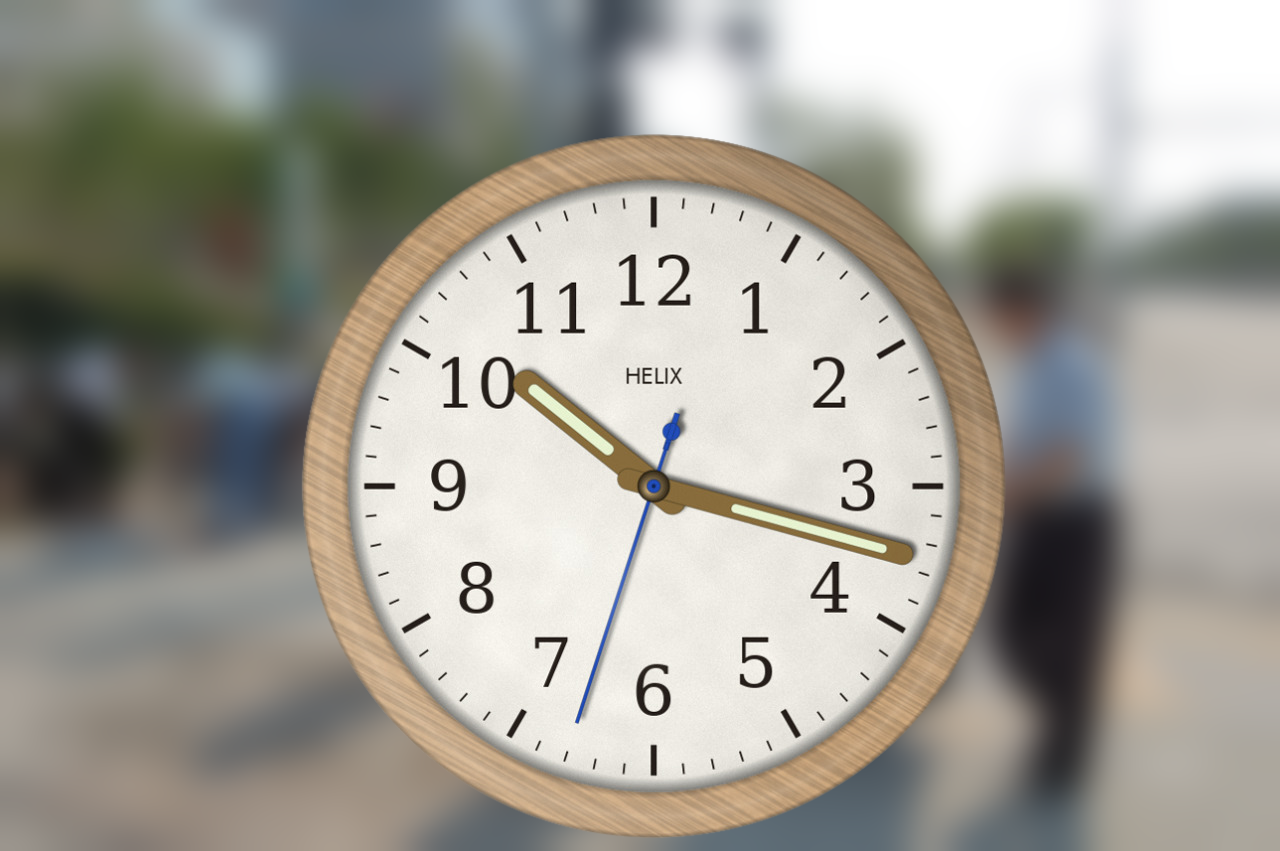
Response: 10:17:33
